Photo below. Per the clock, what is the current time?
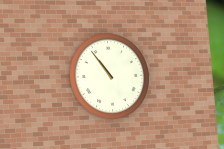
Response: 10:54
